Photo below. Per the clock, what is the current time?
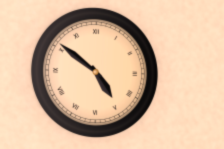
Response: 4:51
